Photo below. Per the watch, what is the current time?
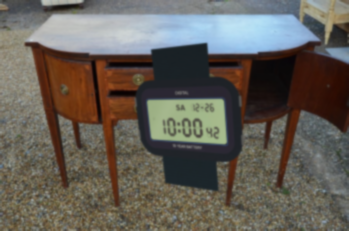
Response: 10:00:42
